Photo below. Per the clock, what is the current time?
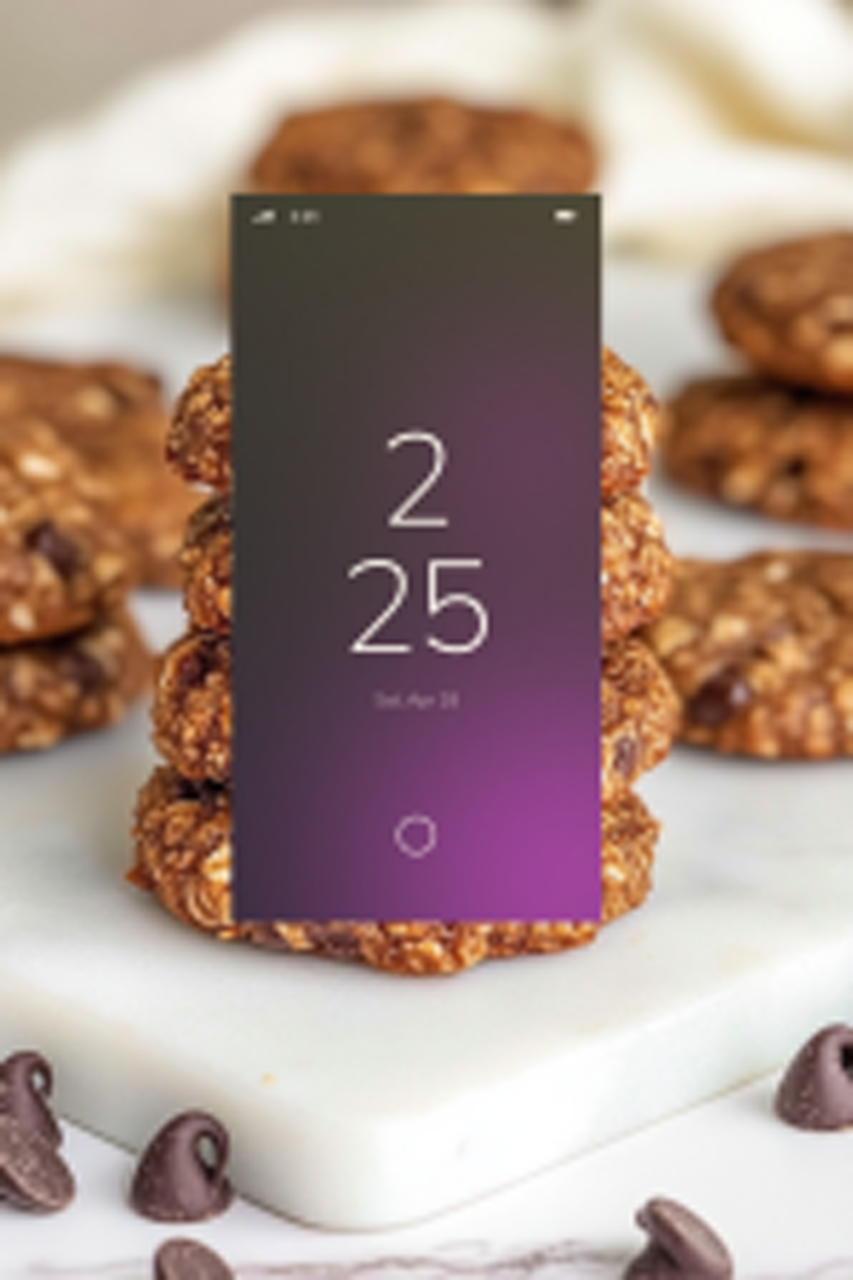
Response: 2:25
